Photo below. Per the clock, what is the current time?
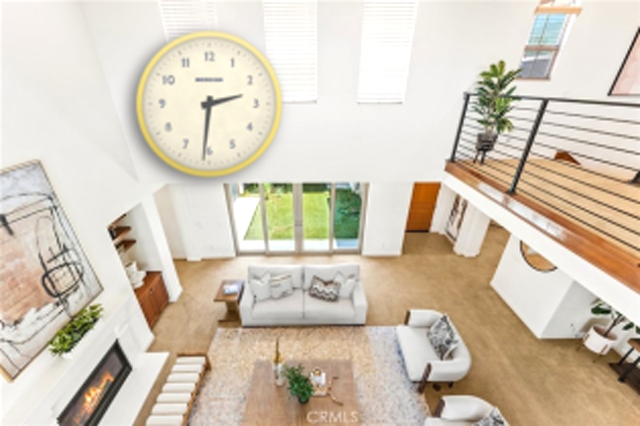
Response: 2:31
